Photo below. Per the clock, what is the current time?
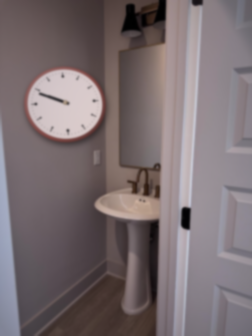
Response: 9:49
